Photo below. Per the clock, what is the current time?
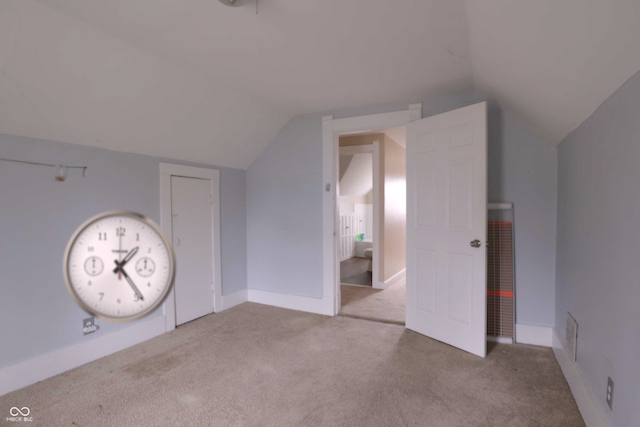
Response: 1:24
